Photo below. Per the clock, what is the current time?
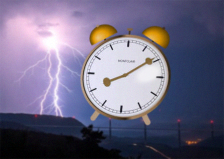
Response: 8:09
